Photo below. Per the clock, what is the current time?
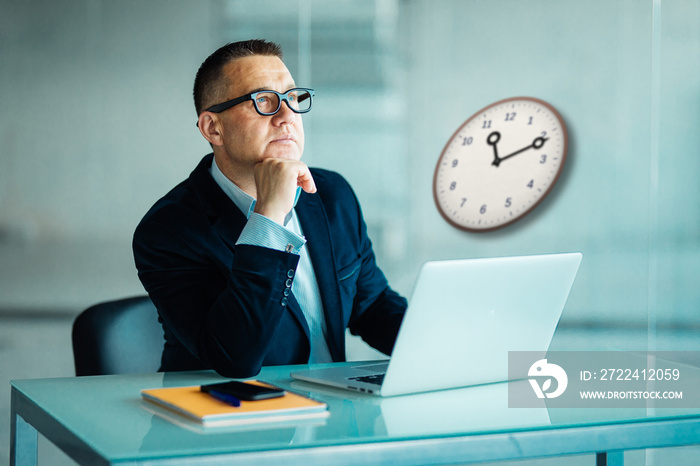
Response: 11:11
